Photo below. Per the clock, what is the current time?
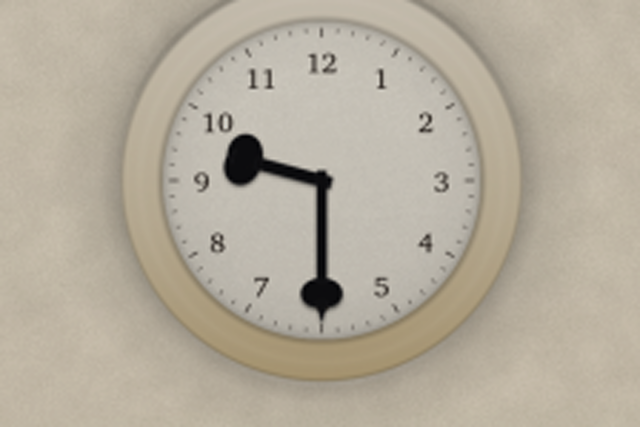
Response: 9:30
